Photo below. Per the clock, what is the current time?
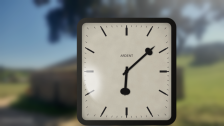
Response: 6:08
